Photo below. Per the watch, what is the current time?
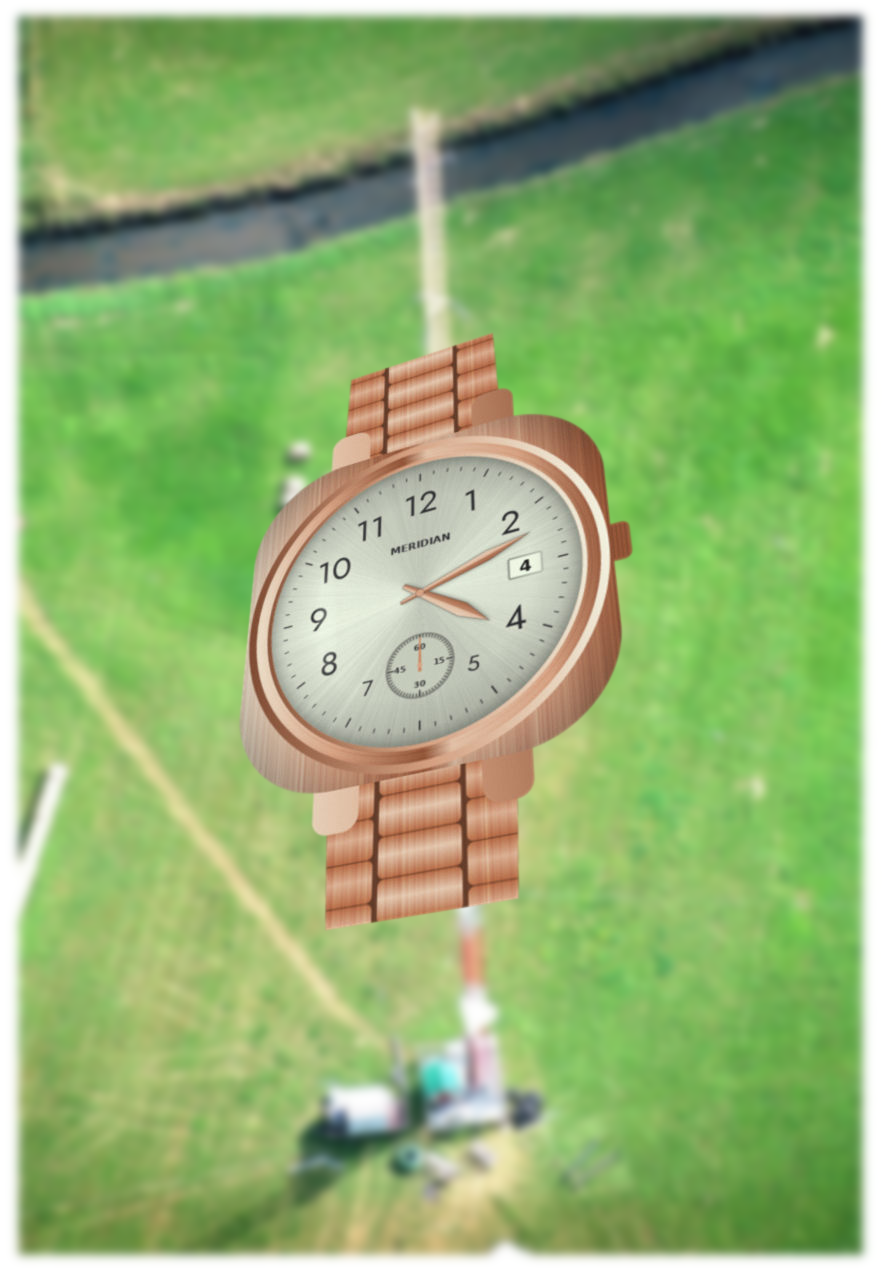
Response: 4:12
